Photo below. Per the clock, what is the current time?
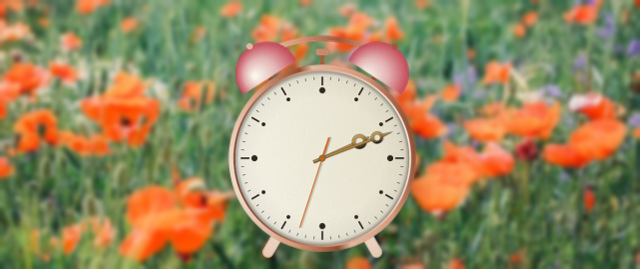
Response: 2:11:33
